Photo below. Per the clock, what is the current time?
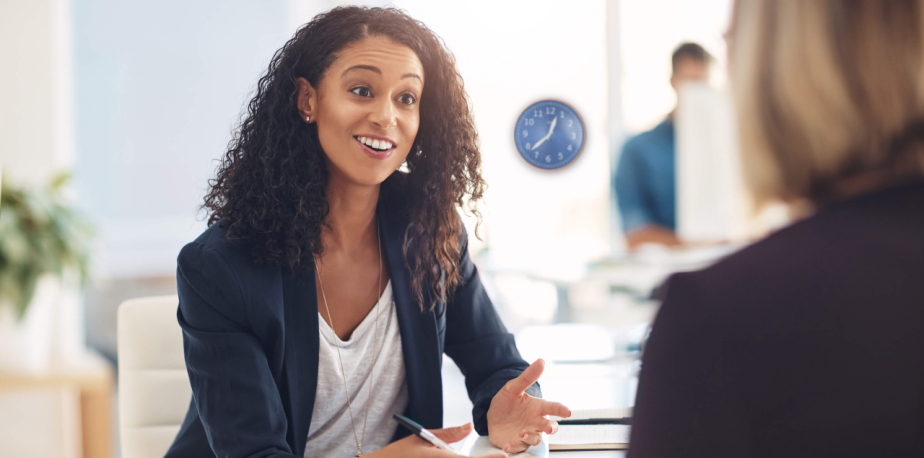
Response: 12:38
